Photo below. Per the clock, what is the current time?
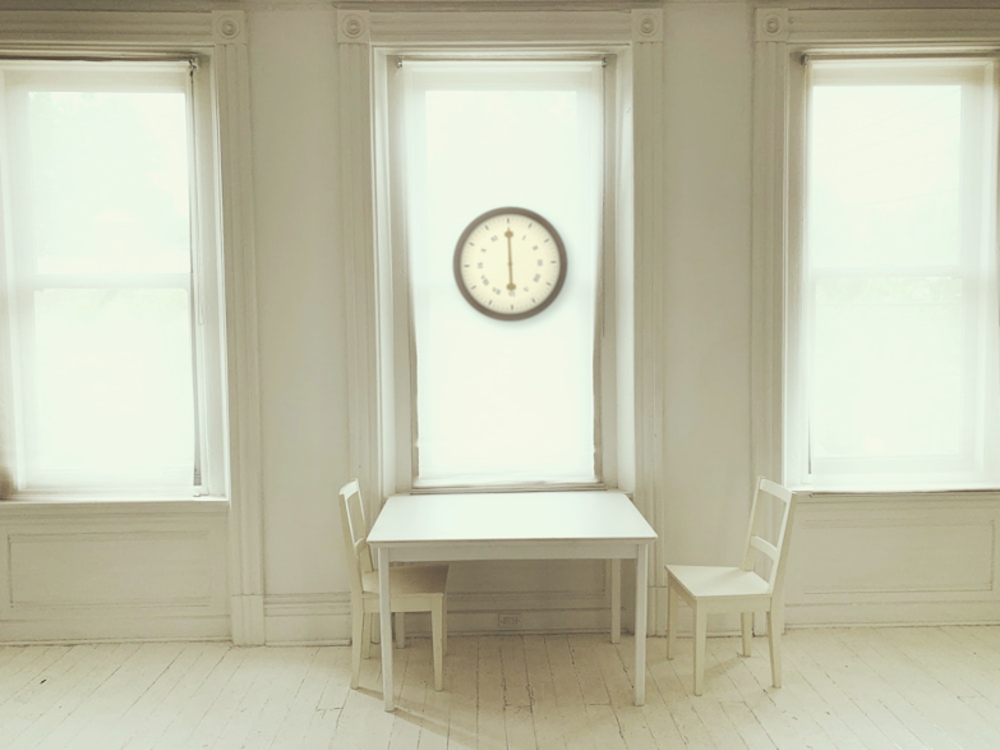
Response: 6:00
